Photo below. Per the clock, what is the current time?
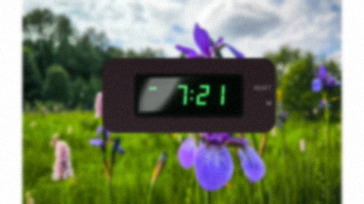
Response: 7:21
